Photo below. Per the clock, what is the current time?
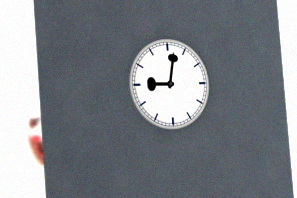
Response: 9:02
